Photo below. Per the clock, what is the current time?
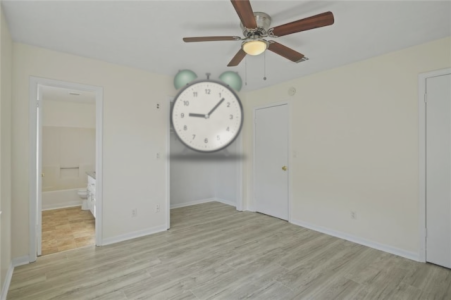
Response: 9:07
